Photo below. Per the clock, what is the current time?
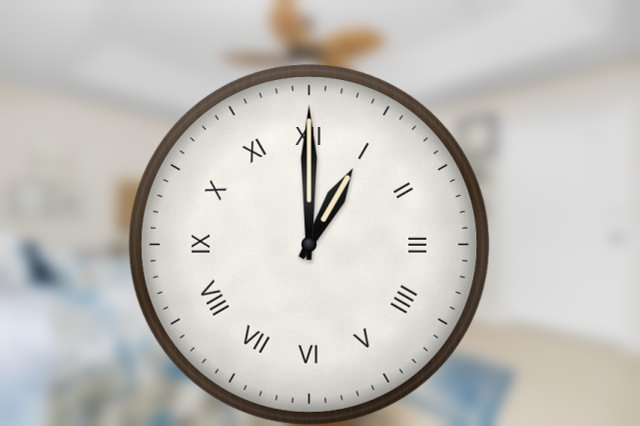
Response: 1:00
